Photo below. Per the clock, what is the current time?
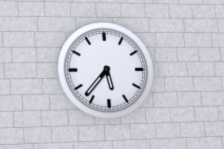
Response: 5:37
